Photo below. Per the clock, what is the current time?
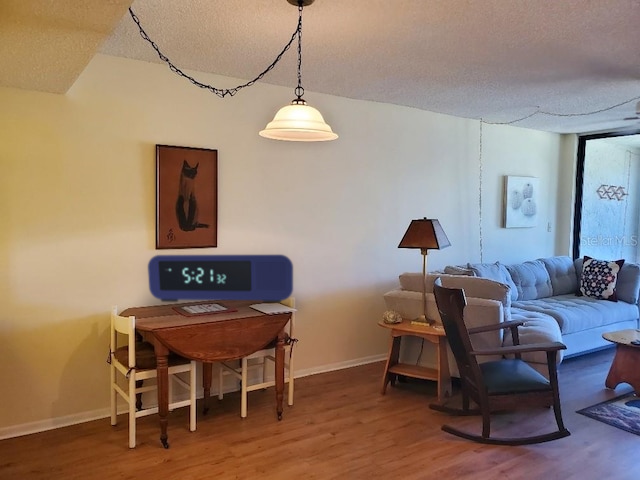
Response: 5:21
